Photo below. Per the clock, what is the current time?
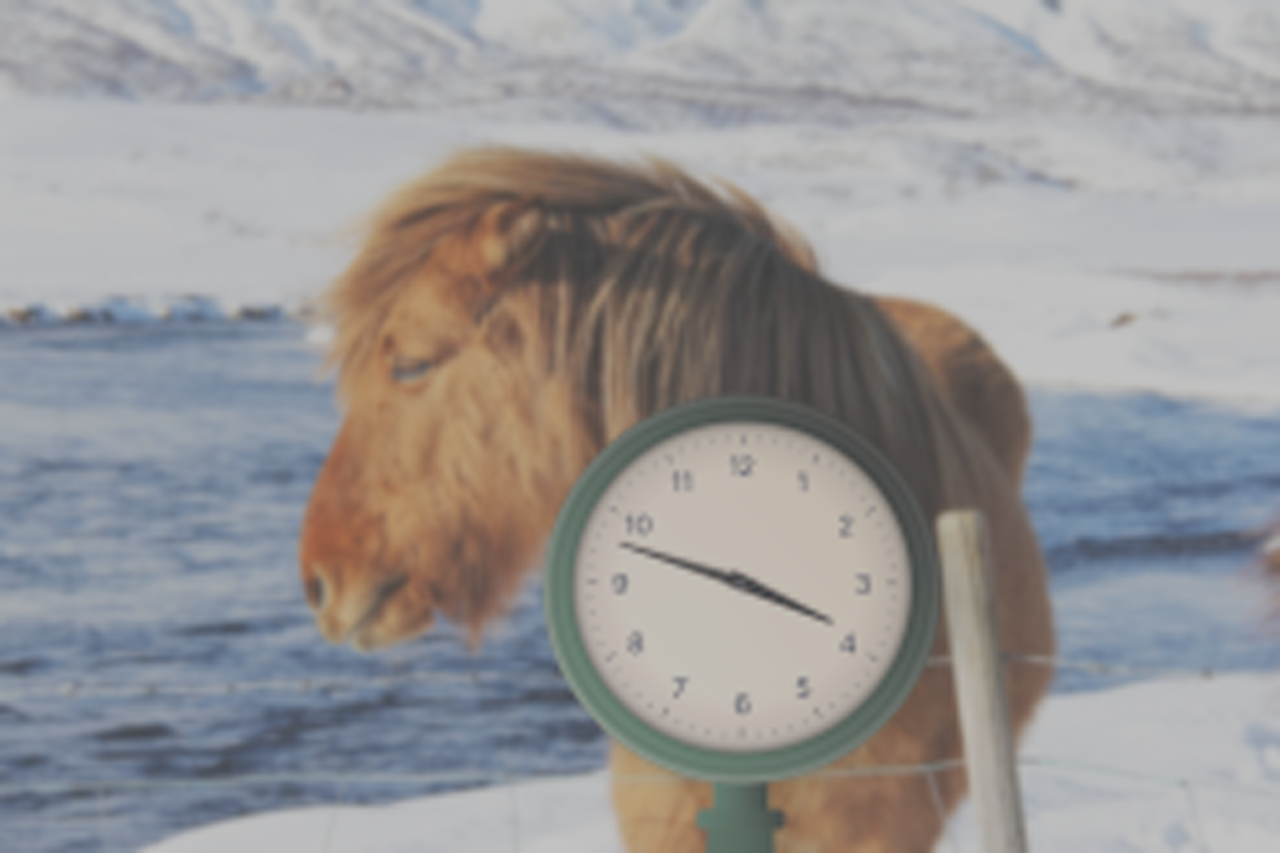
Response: 3:48
